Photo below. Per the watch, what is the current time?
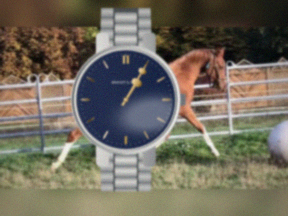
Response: 1:05
